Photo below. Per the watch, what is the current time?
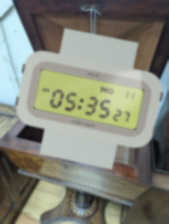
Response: 5:35:27
